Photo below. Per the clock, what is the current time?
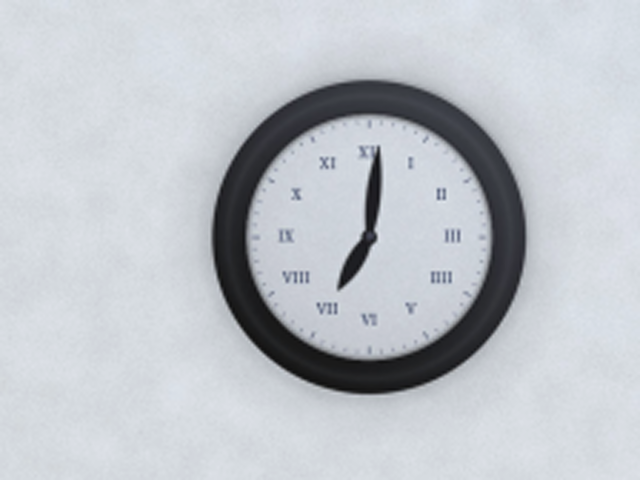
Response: 7:01
